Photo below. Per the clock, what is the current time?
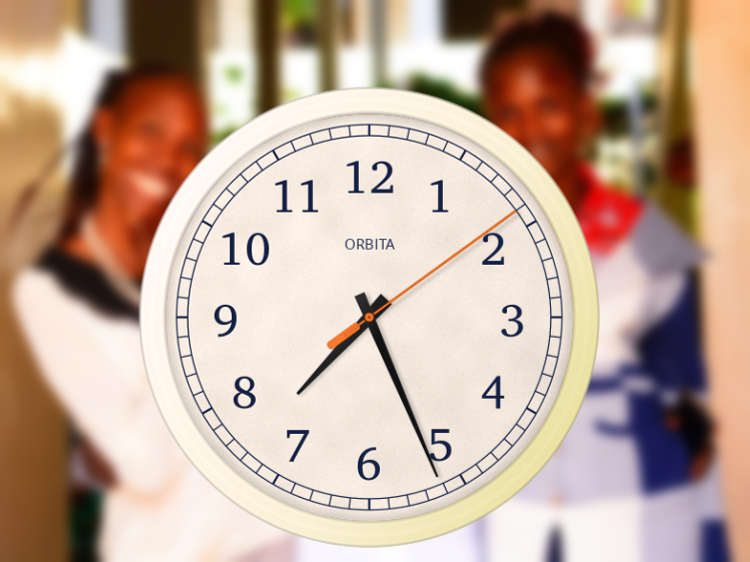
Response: 7:26:09
